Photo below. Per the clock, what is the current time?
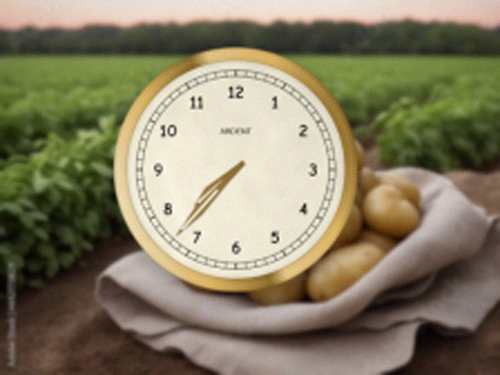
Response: 7:37
